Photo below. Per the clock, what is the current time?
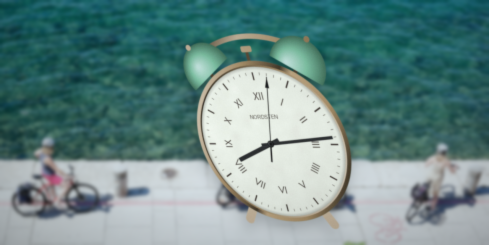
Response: 8:14:02
